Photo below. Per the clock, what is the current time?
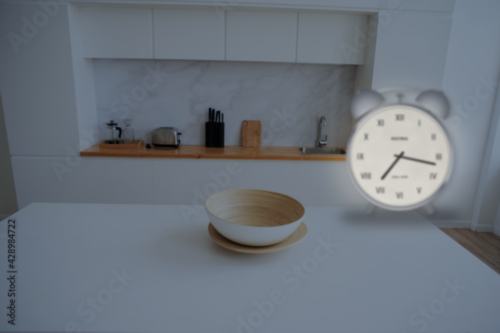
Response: 7:17
